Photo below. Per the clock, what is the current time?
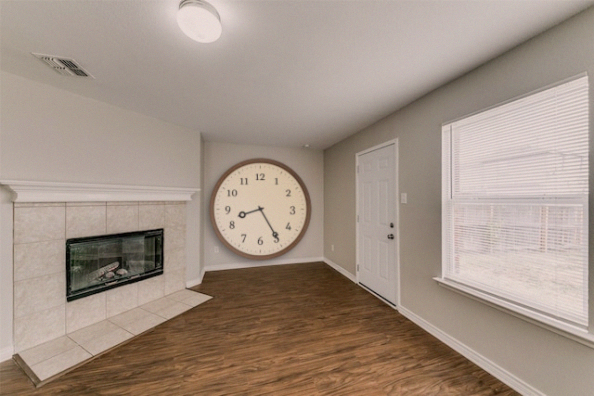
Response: 8:25
